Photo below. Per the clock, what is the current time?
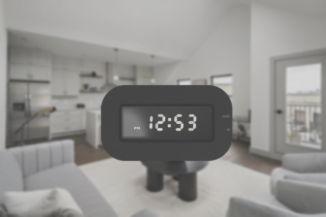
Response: 12:53
